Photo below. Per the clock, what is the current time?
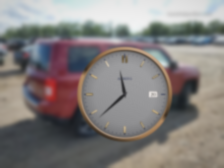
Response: 11:38
